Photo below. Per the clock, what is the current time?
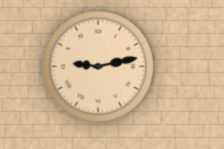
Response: 9:13
